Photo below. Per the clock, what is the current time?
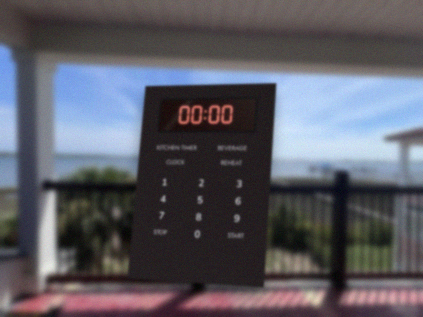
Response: 0:00
